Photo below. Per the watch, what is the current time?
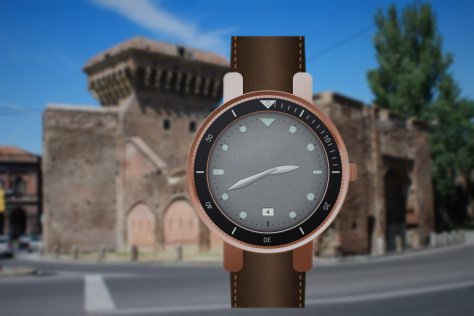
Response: 2:41
